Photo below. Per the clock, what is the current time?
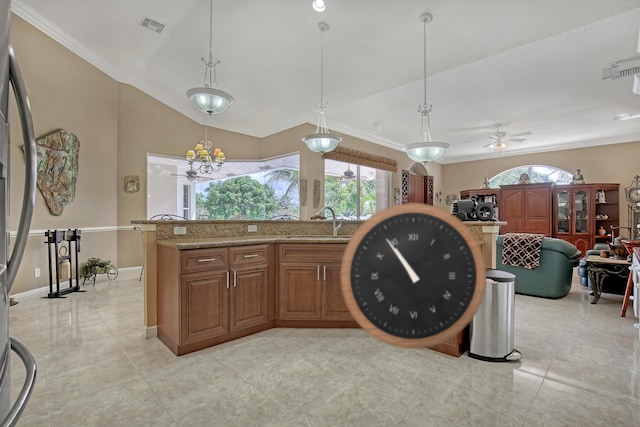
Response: 10:54
